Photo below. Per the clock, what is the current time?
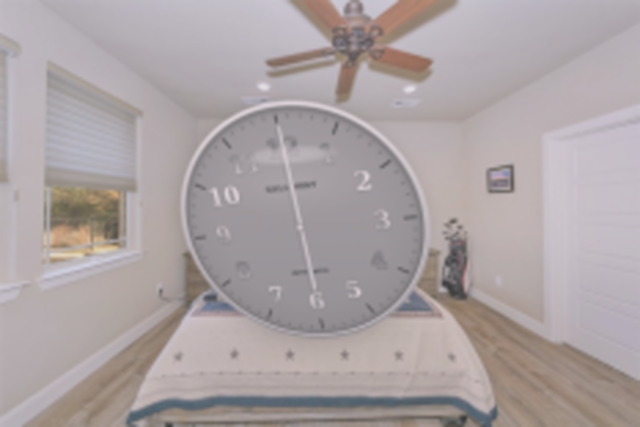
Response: 6:00
